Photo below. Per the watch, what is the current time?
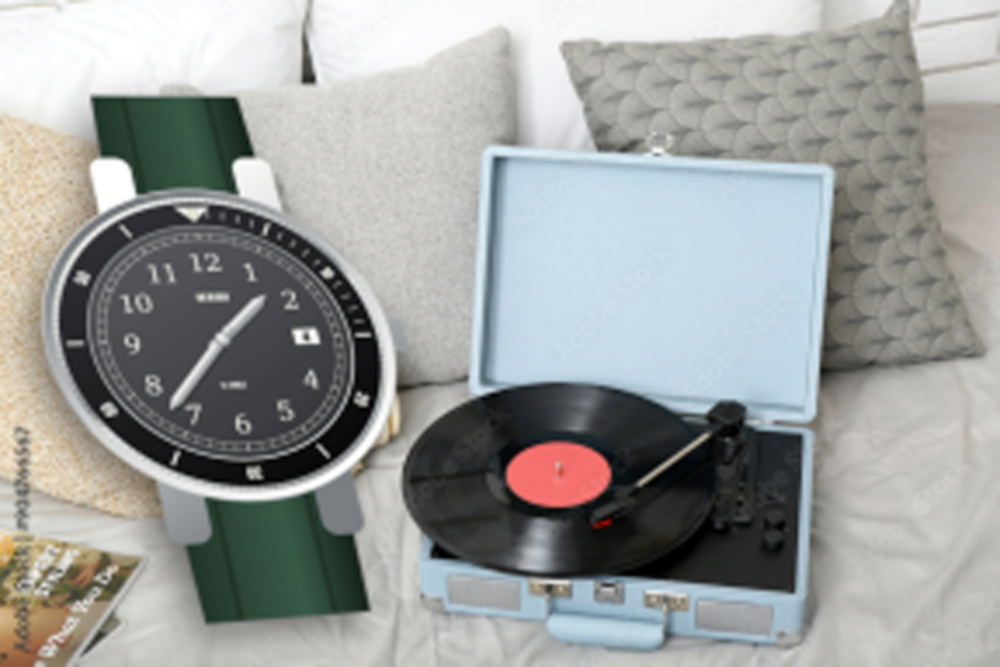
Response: 1:37
